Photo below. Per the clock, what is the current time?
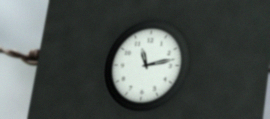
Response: 11:13
